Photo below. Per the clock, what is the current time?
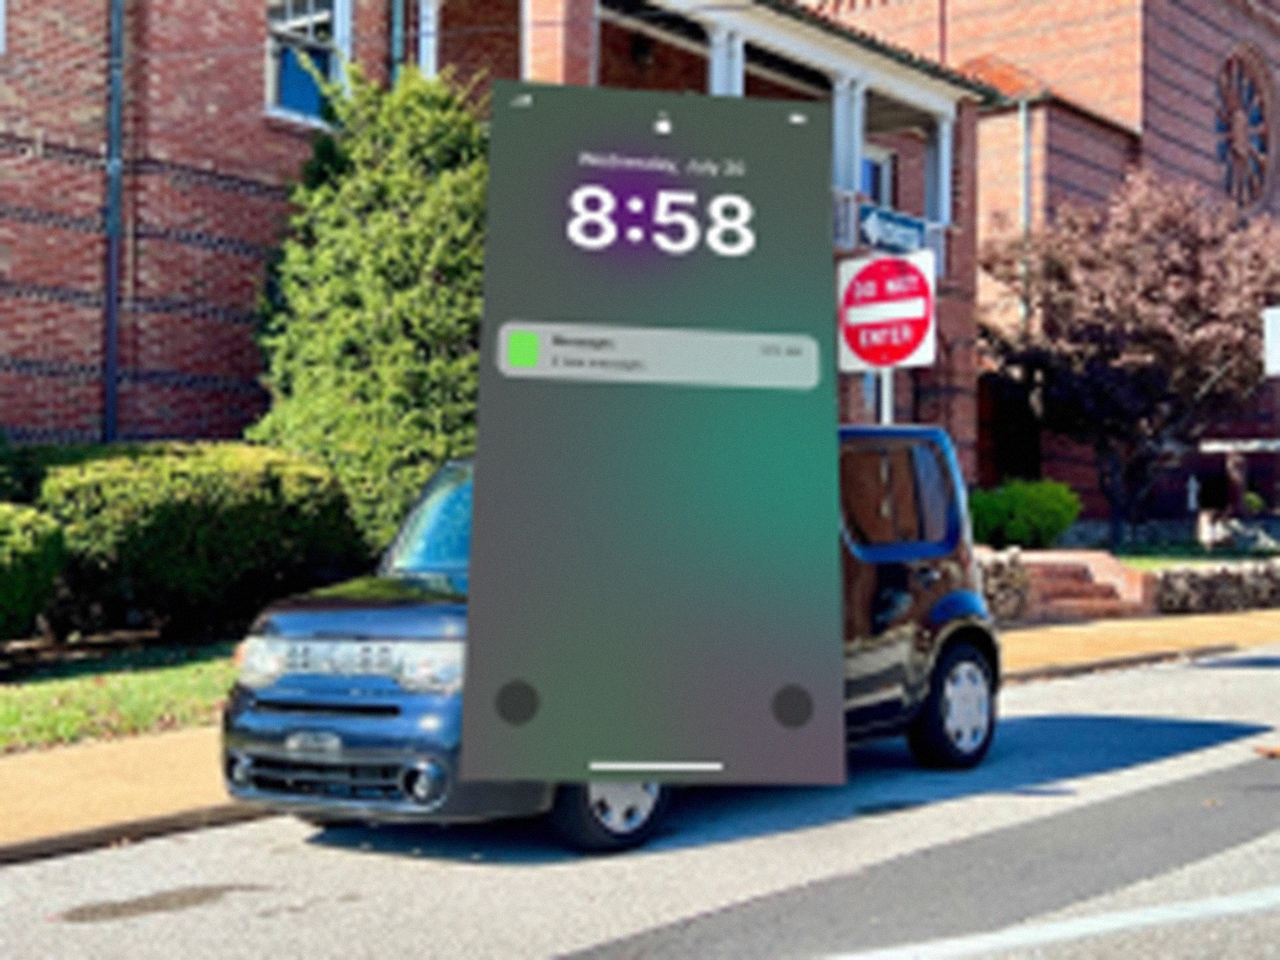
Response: 8:58
